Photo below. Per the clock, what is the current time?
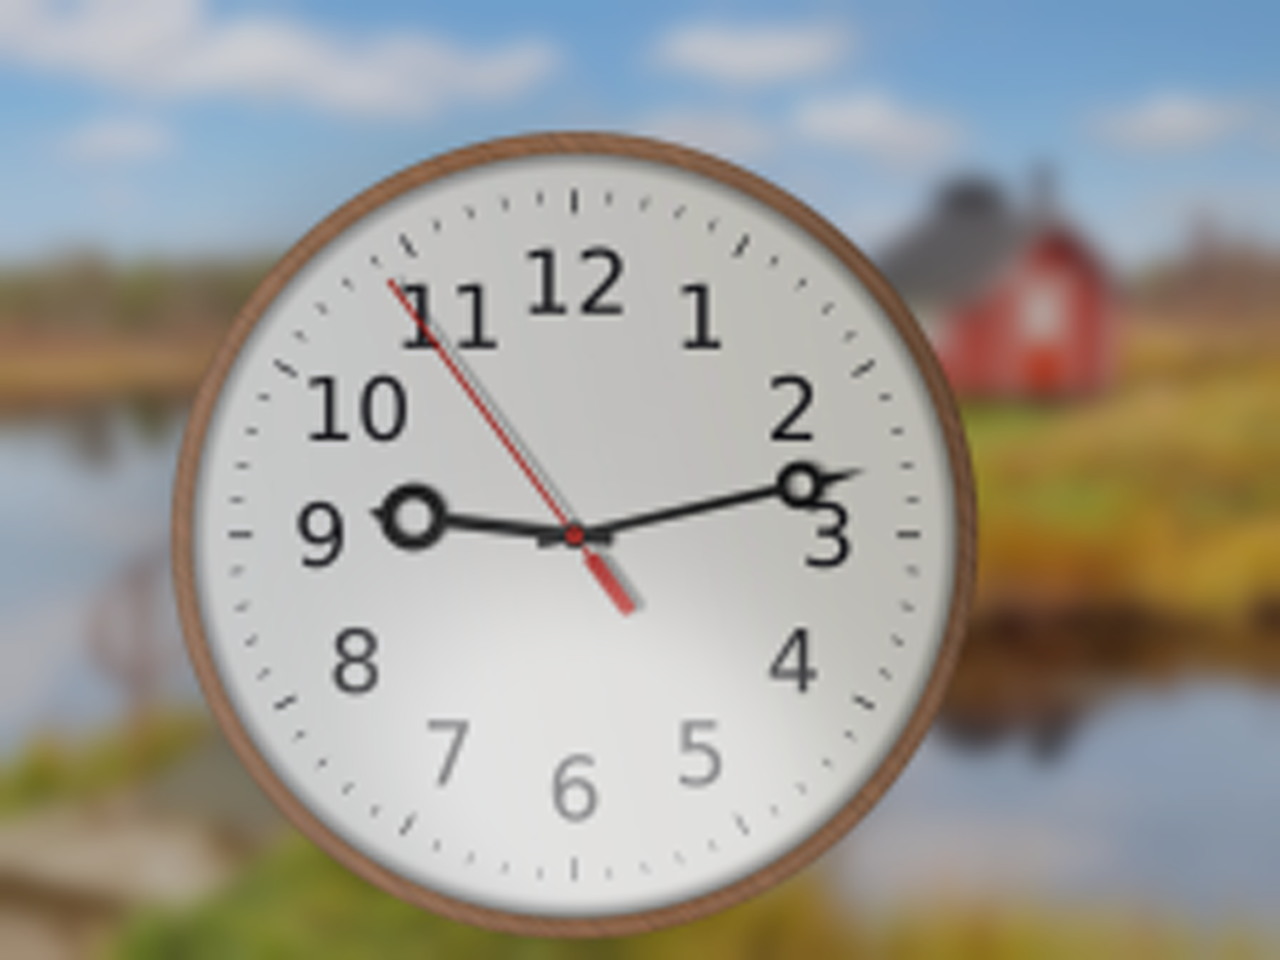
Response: 9:12:54
